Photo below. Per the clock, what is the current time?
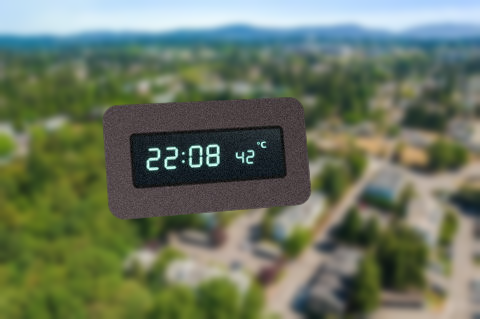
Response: 22:08
